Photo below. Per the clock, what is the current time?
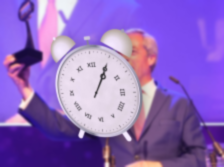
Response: 1:05
